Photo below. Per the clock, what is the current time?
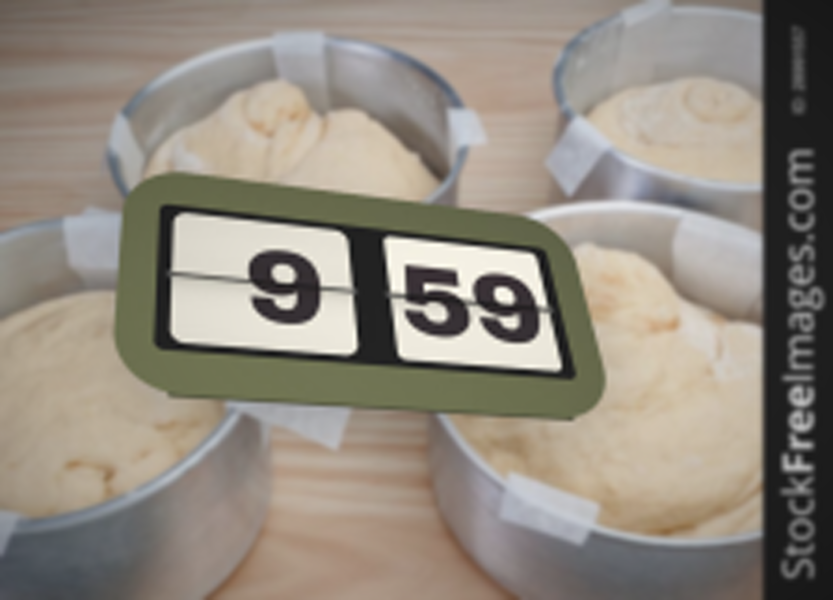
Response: 9:59
